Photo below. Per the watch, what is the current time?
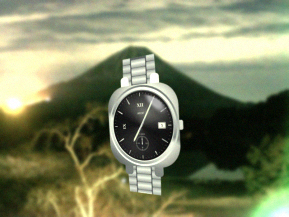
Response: 7:05
